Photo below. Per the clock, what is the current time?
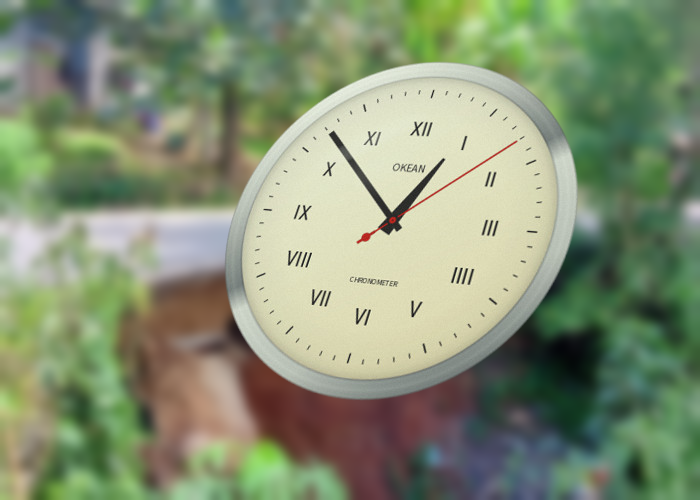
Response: 12:52:08
